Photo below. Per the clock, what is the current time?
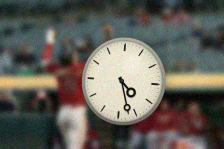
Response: 4:27
